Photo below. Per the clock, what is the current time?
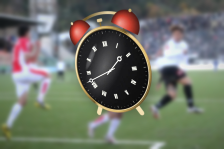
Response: 1:42
